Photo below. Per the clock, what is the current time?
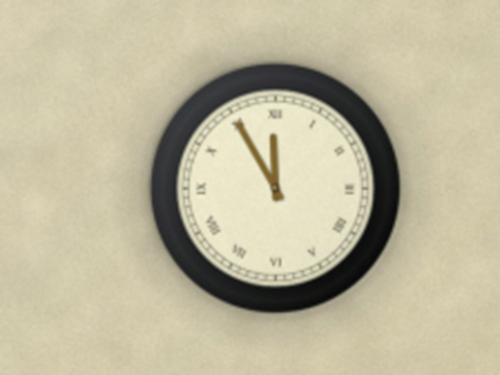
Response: 11:55
